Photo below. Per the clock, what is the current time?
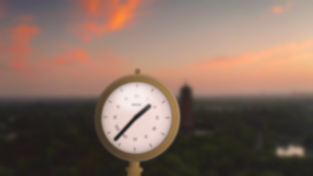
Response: 1:37
